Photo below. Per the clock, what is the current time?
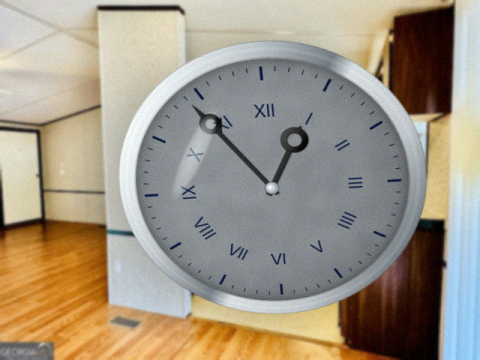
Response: 12:54
